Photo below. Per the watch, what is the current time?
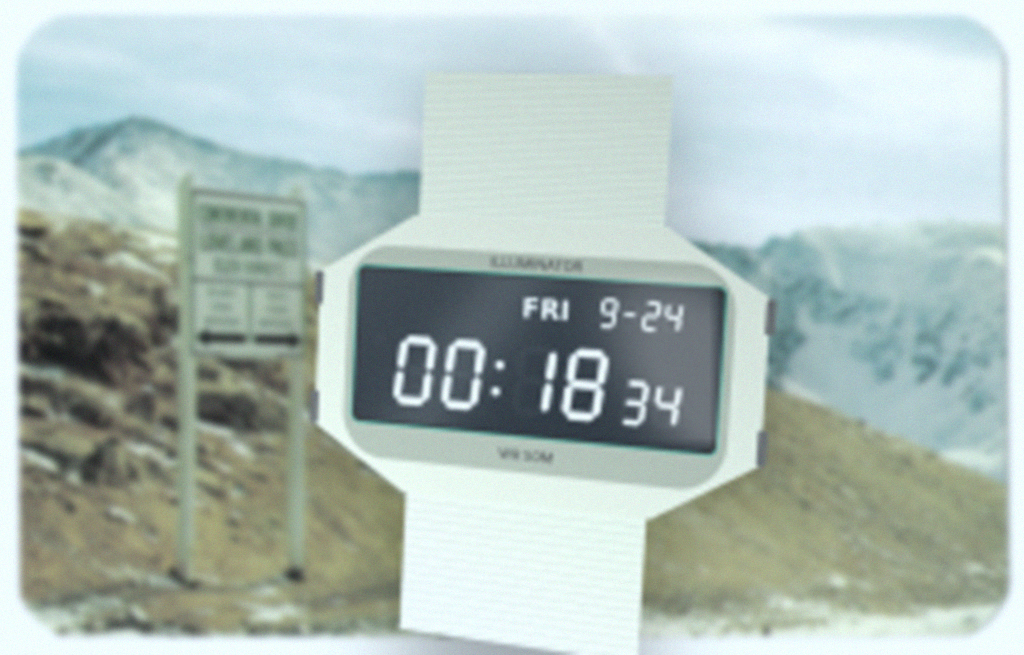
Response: 0:18:34
